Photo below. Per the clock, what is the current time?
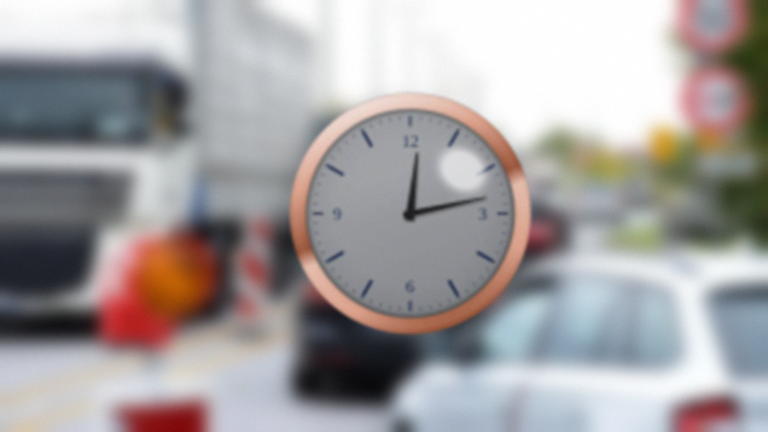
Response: 12:13
